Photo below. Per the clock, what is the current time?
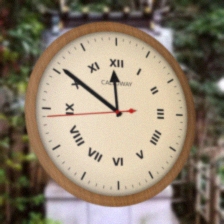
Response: 11:50:44
